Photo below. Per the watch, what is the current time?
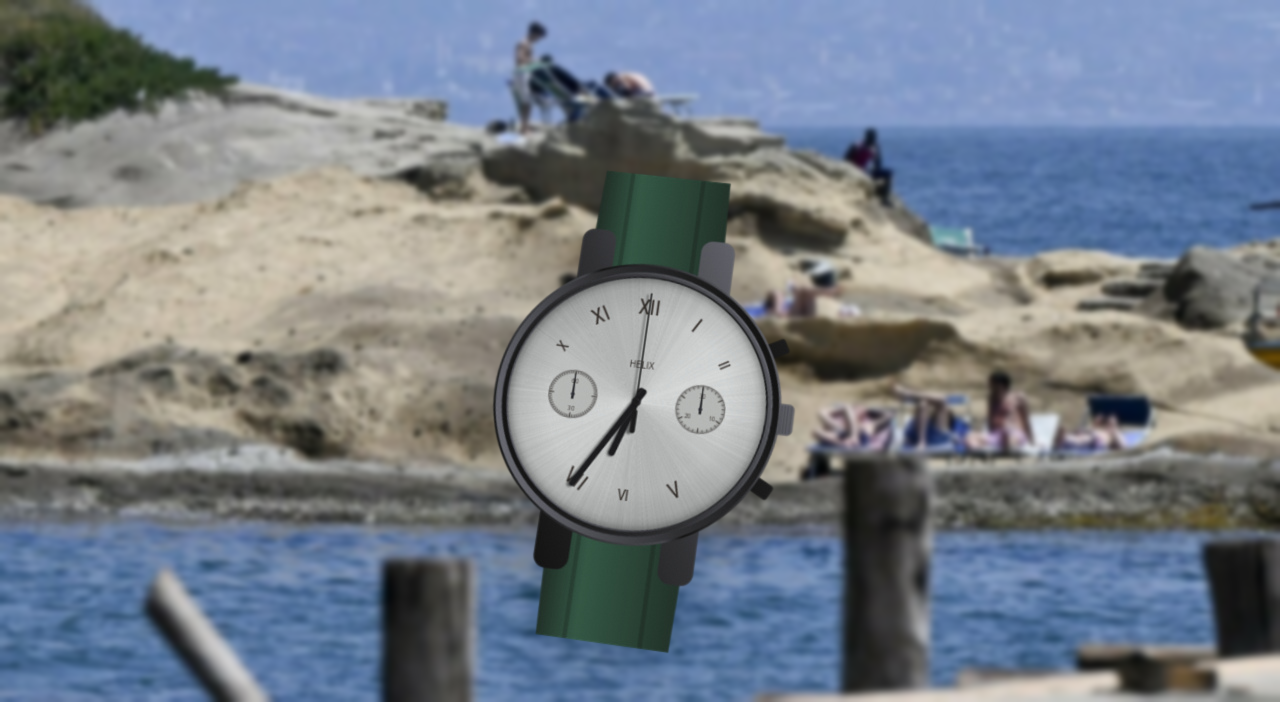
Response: 6:35
